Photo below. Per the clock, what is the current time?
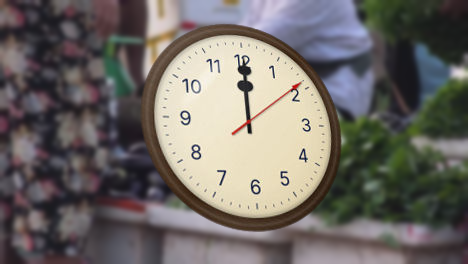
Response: 12:00:09
